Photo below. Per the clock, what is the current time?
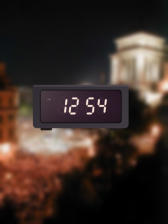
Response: 12:54
